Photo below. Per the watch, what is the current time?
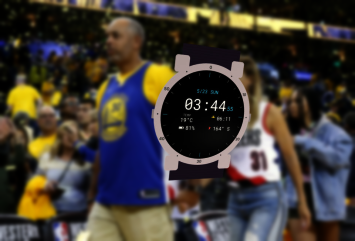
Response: 3:44
